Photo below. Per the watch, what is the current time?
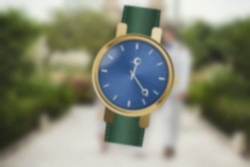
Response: 12:23
